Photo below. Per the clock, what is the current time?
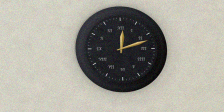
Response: 12:12
